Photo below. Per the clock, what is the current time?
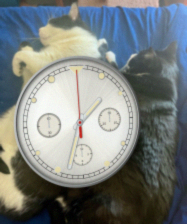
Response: 1:33
